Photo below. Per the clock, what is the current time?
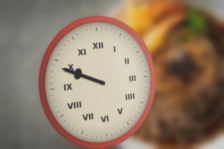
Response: 9:49
